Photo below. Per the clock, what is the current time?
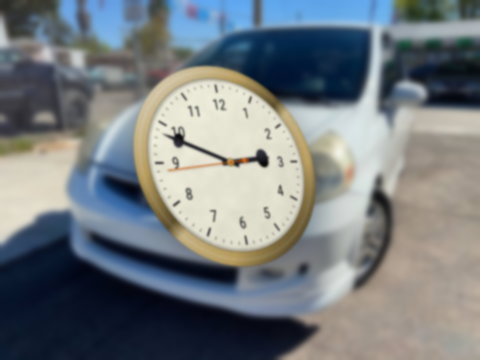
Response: 2:48:44
